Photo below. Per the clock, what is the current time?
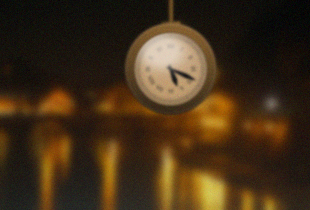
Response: 5:19
